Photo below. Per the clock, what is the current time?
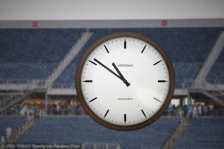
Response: 10:51
